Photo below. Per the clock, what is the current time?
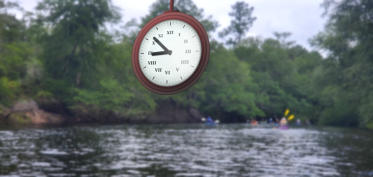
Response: 8:52
